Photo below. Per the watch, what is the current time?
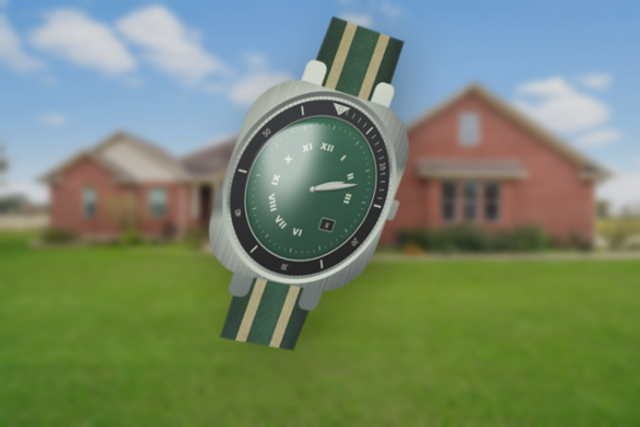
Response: 2:12
